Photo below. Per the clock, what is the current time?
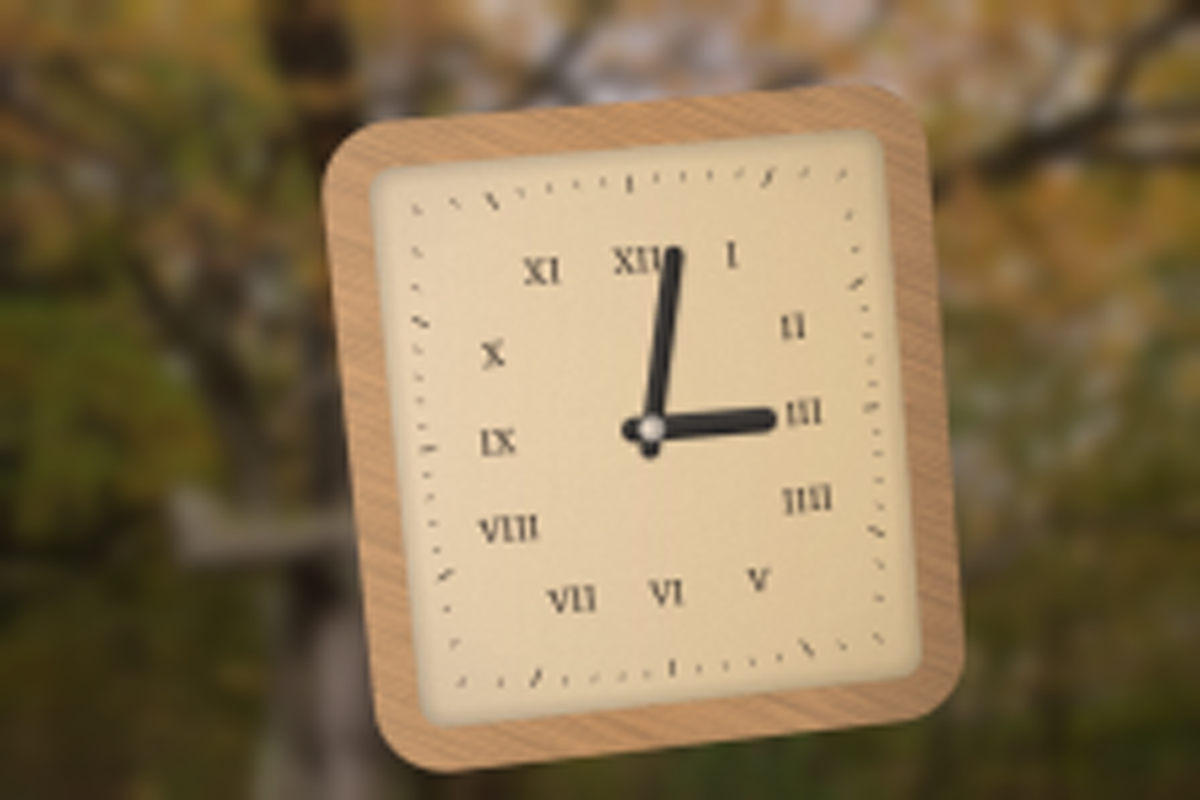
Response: 3:02
